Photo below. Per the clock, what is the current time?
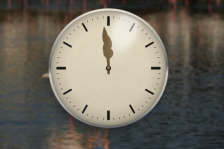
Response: 11:59
